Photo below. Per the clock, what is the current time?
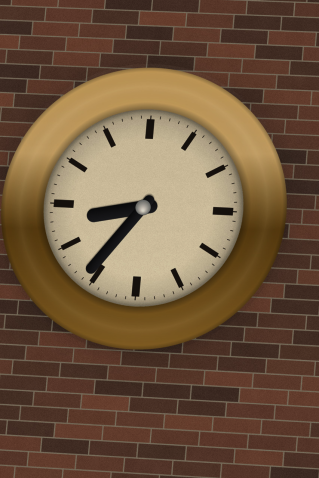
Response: 8:36
